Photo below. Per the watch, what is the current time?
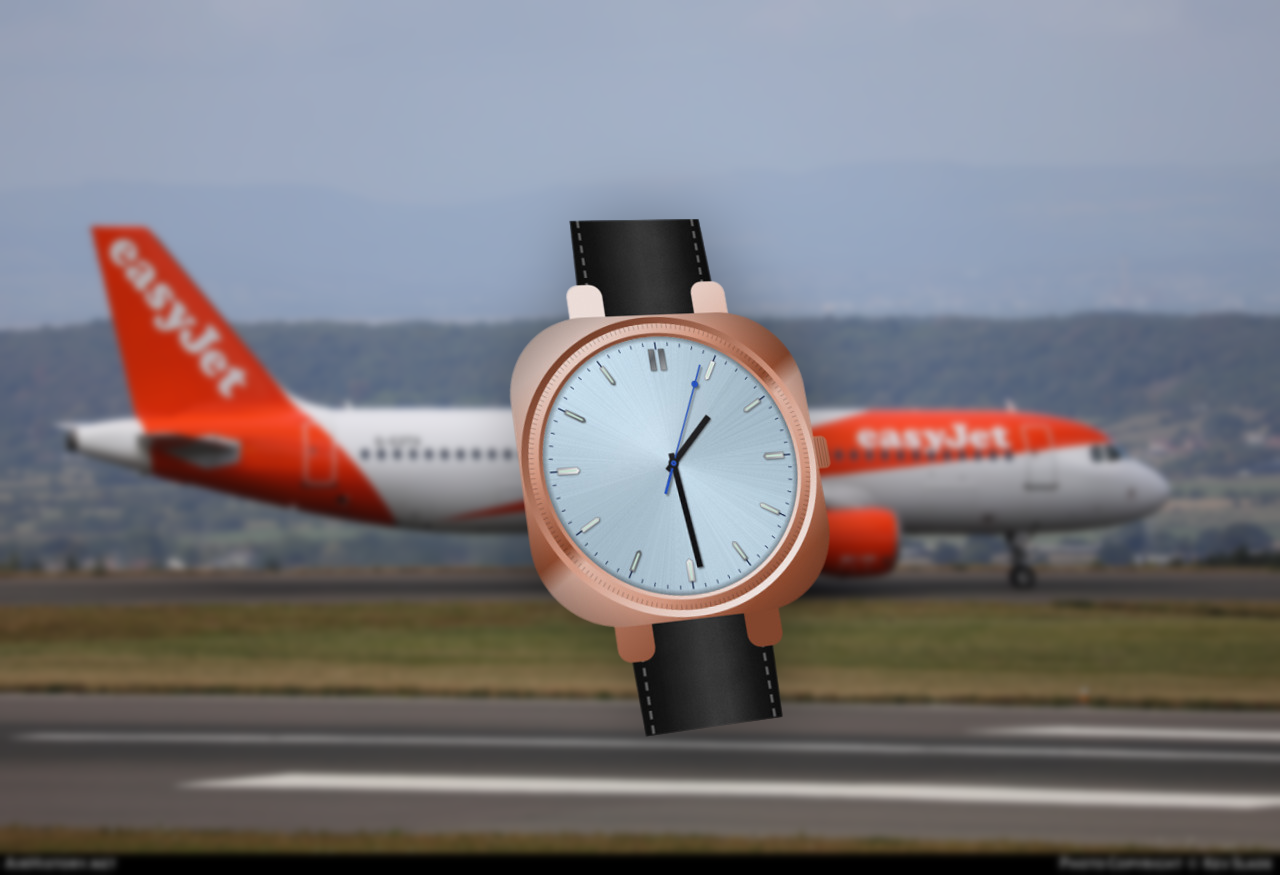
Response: 1:29:04
